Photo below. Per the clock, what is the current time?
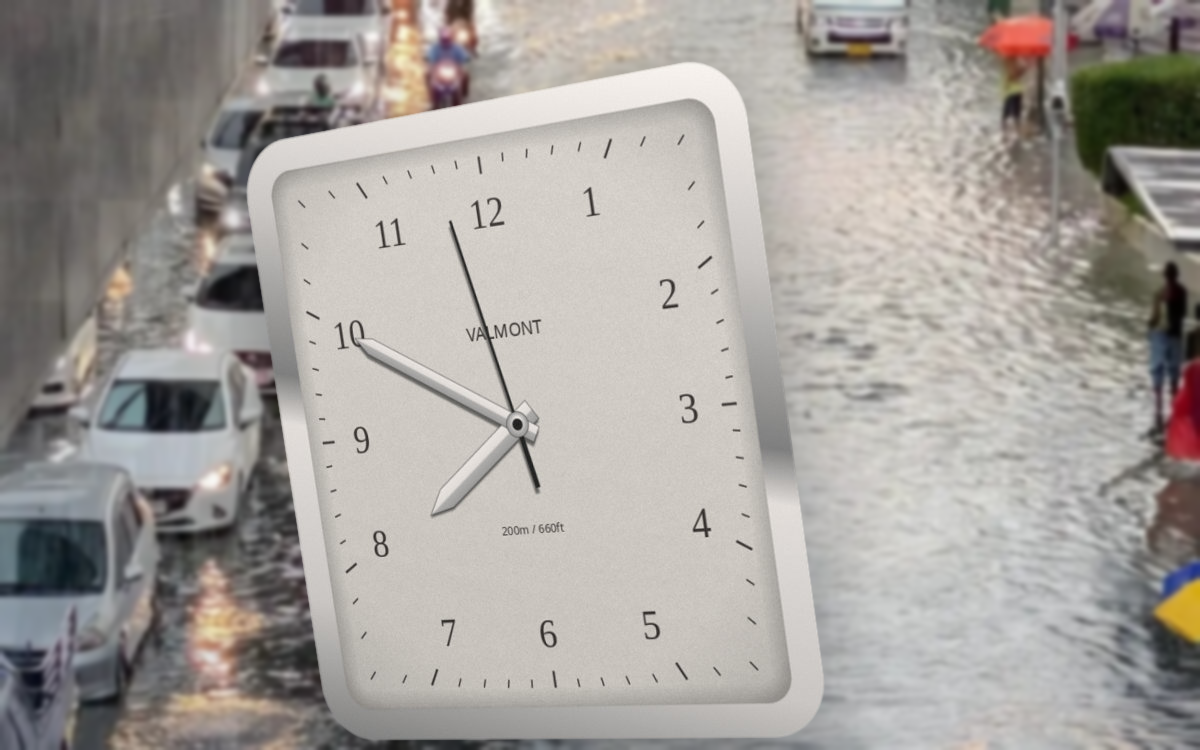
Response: 7:49:58
